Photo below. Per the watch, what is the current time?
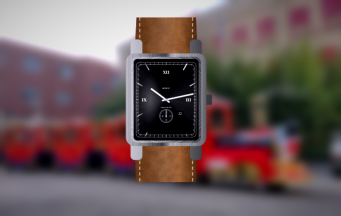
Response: 10:13
